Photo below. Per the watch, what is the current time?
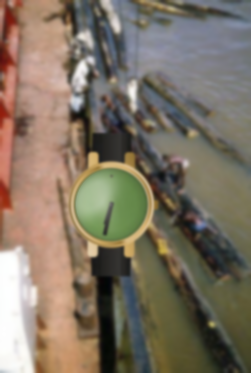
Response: 6:32
